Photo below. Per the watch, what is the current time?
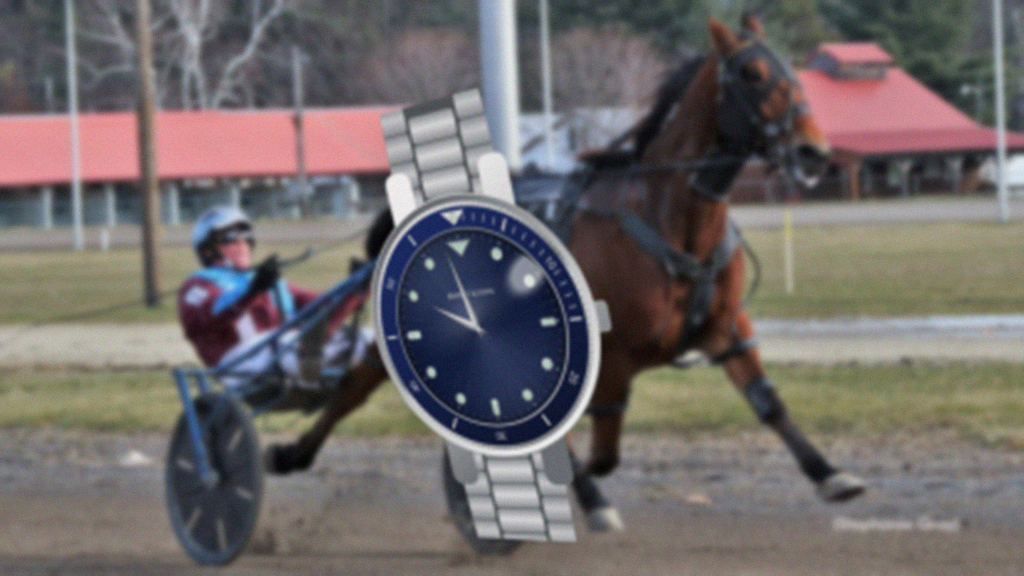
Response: 9:58
